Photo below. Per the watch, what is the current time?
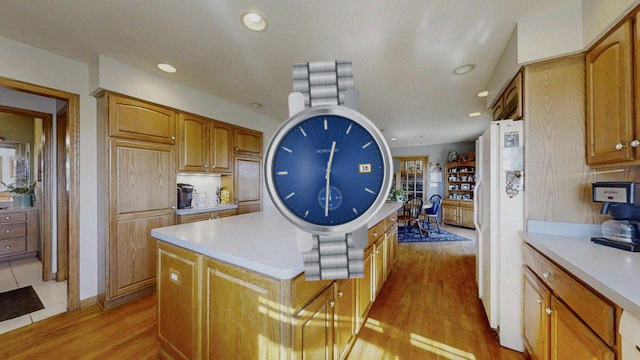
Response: 12:31
